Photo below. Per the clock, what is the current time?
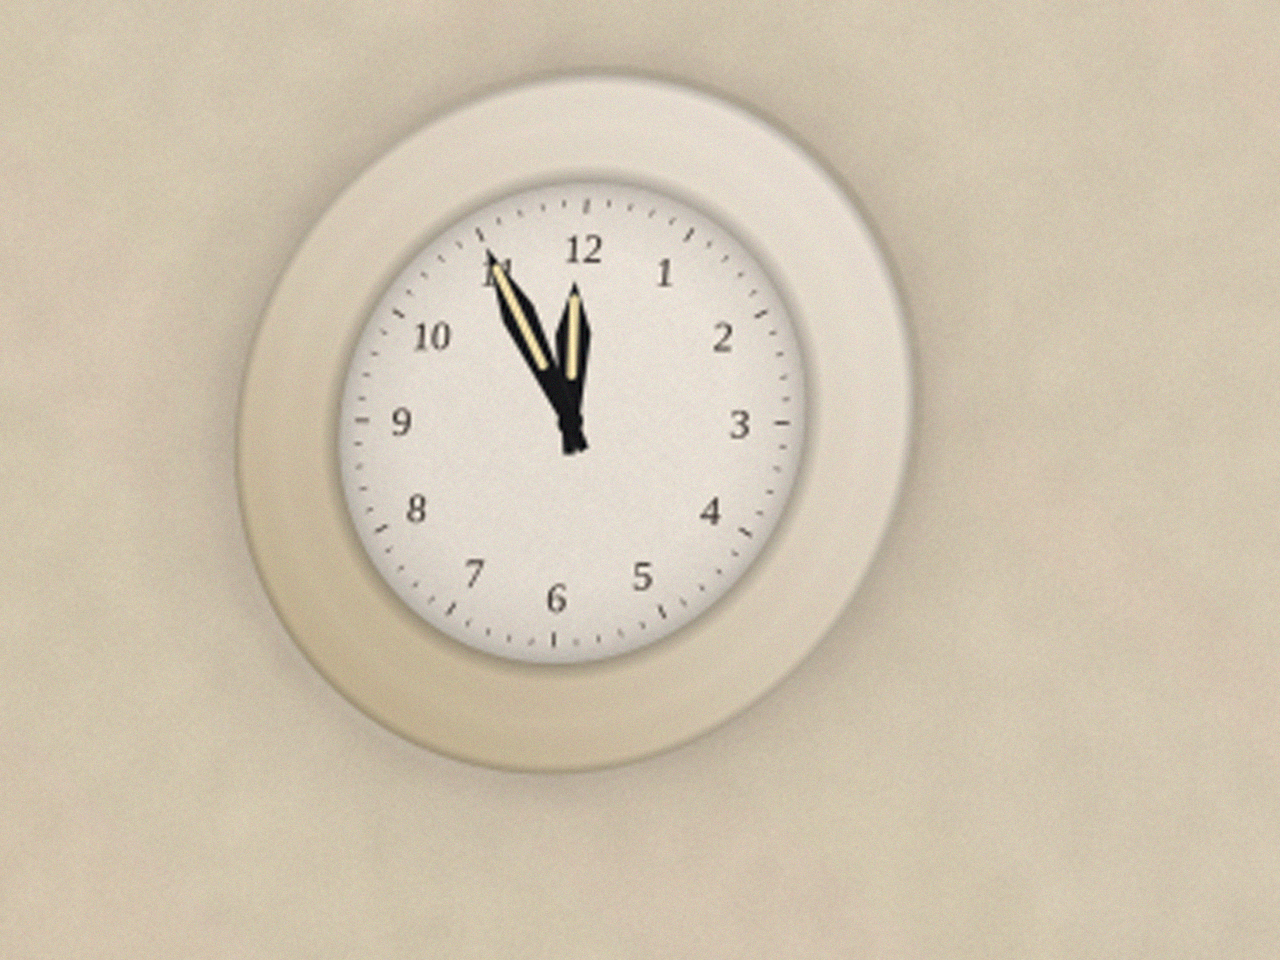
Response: 11:55
